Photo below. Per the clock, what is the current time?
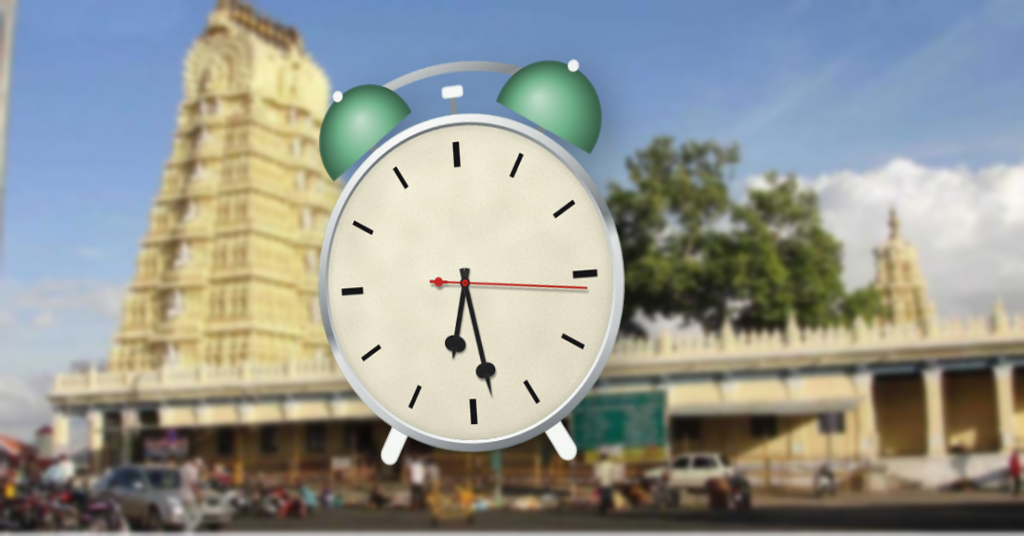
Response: 6:28:16
